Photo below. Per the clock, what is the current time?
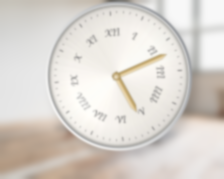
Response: 5:12
